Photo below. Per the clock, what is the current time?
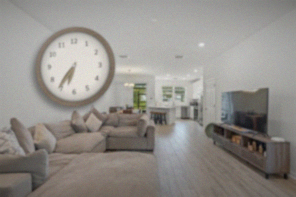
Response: 6:36
